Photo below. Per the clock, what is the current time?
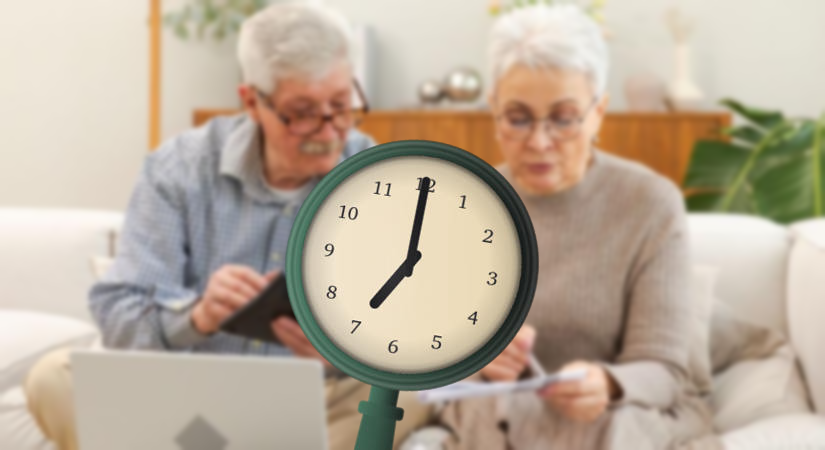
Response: 7:00
